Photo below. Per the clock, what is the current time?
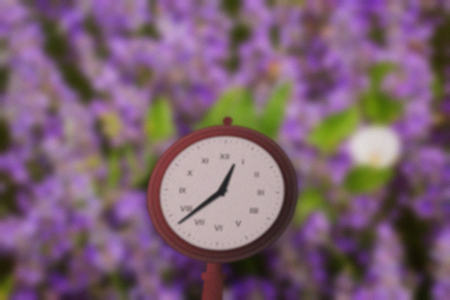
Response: 12:38
